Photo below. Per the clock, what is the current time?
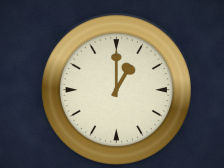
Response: 1:00
